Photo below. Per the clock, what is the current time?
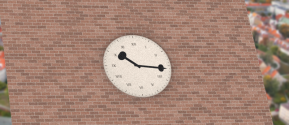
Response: 10:16
